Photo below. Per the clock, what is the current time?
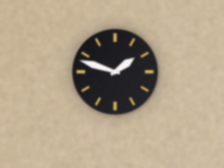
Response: 1:48
